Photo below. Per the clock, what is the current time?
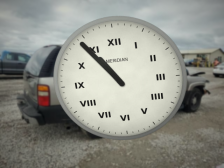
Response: 10:54
